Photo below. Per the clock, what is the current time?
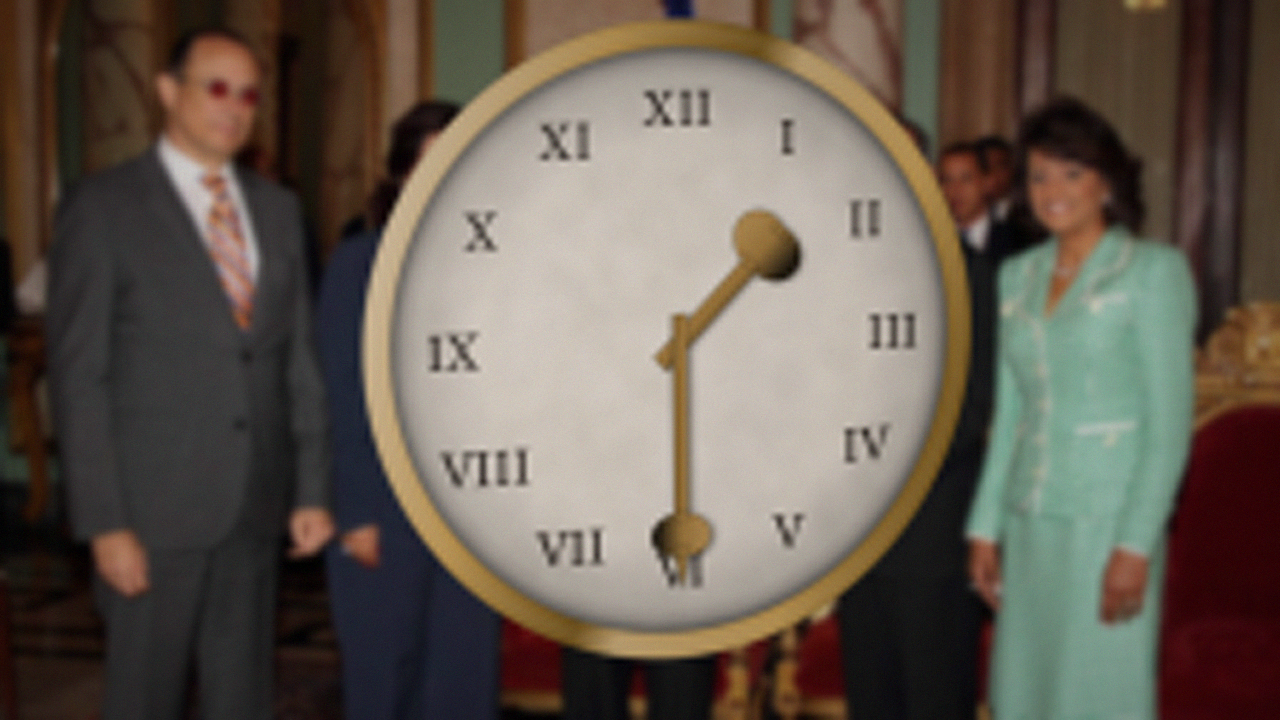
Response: 1:30
